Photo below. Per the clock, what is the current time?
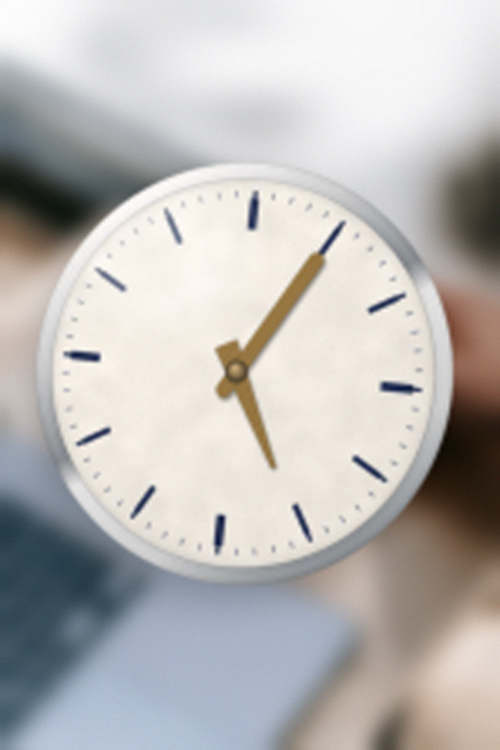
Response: 5:05
